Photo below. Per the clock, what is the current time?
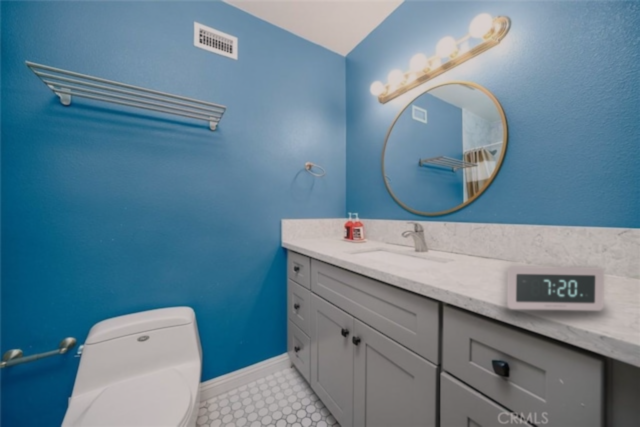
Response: 7:20
